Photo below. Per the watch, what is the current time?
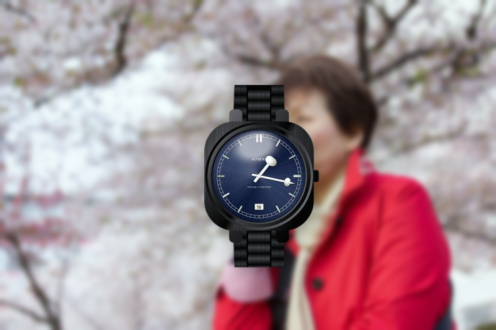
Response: 1:17
